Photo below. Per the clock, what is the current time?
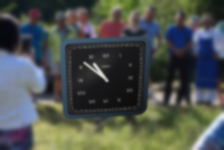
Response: 10:52
